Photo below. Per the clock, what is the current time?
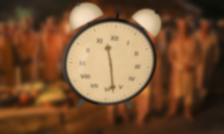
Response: 11:28
